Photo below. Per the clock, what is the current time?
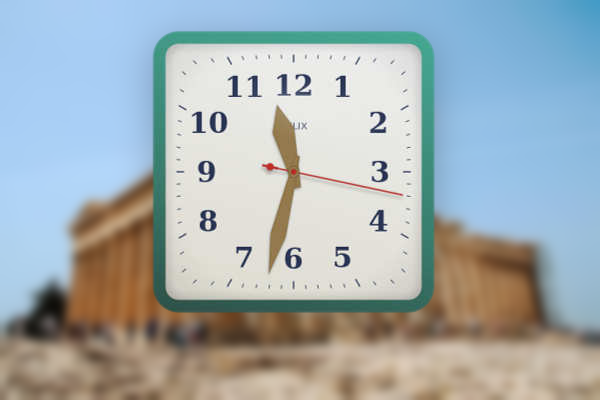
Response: 11:32:17
